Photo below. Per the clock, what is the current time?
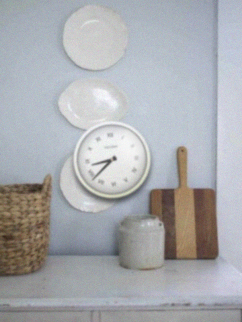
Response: 8:38
